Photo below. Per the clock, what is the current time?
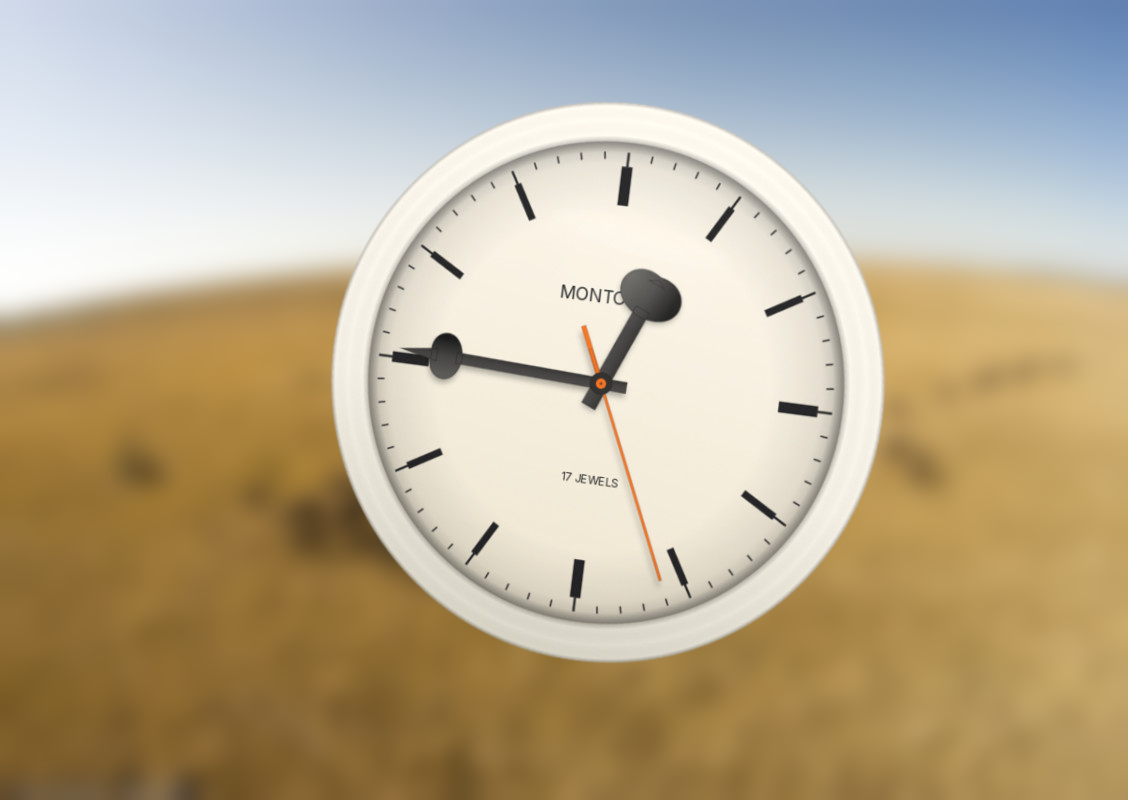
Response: 12:45:26
